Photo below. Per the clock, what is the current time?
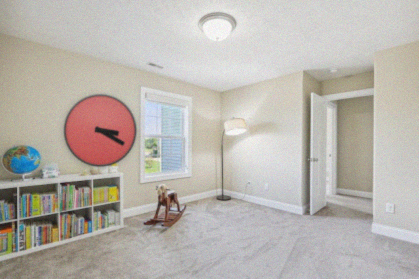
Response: 3:20
